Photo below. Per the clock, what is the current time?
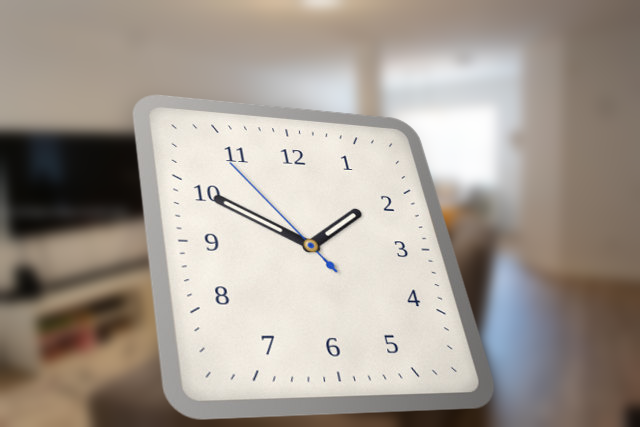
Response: 1:49:54
